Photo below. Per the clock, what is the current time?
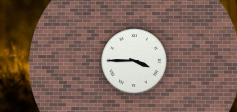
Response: 3:45
